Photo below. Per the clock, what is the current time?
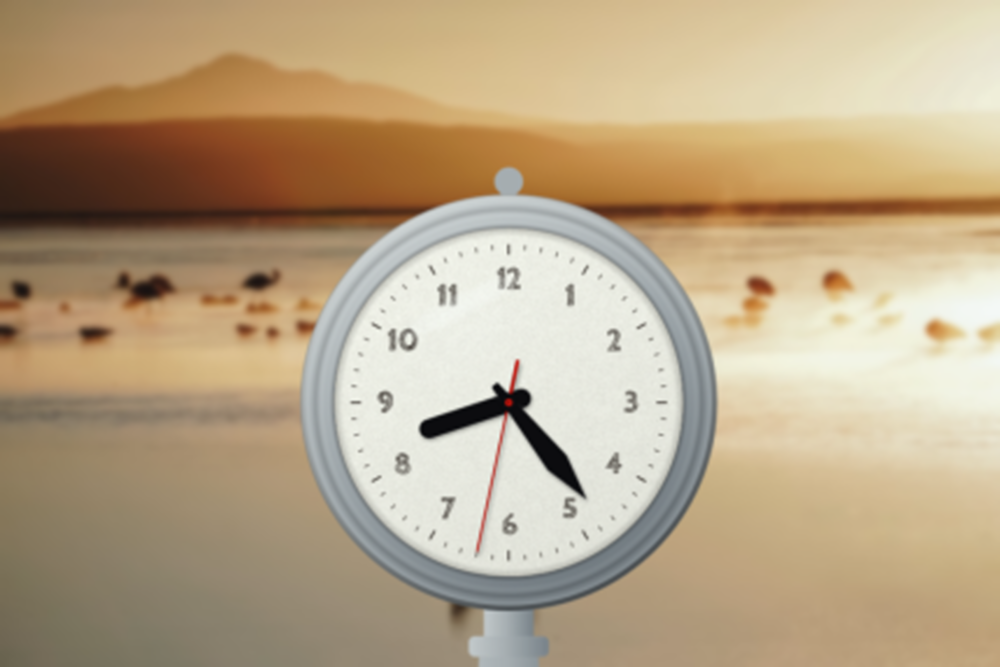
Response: 8:23:32
